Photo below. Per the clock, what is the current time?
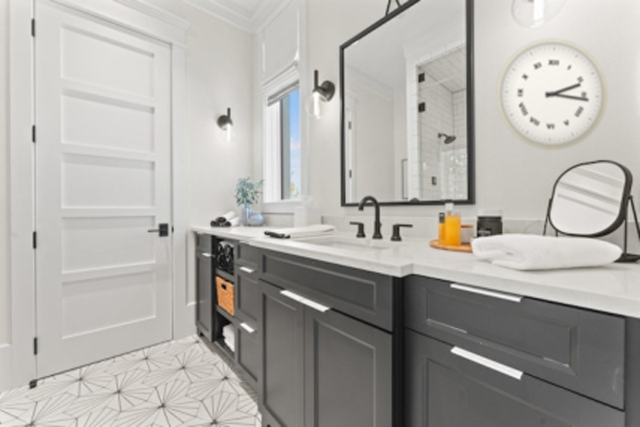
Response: 2:16
